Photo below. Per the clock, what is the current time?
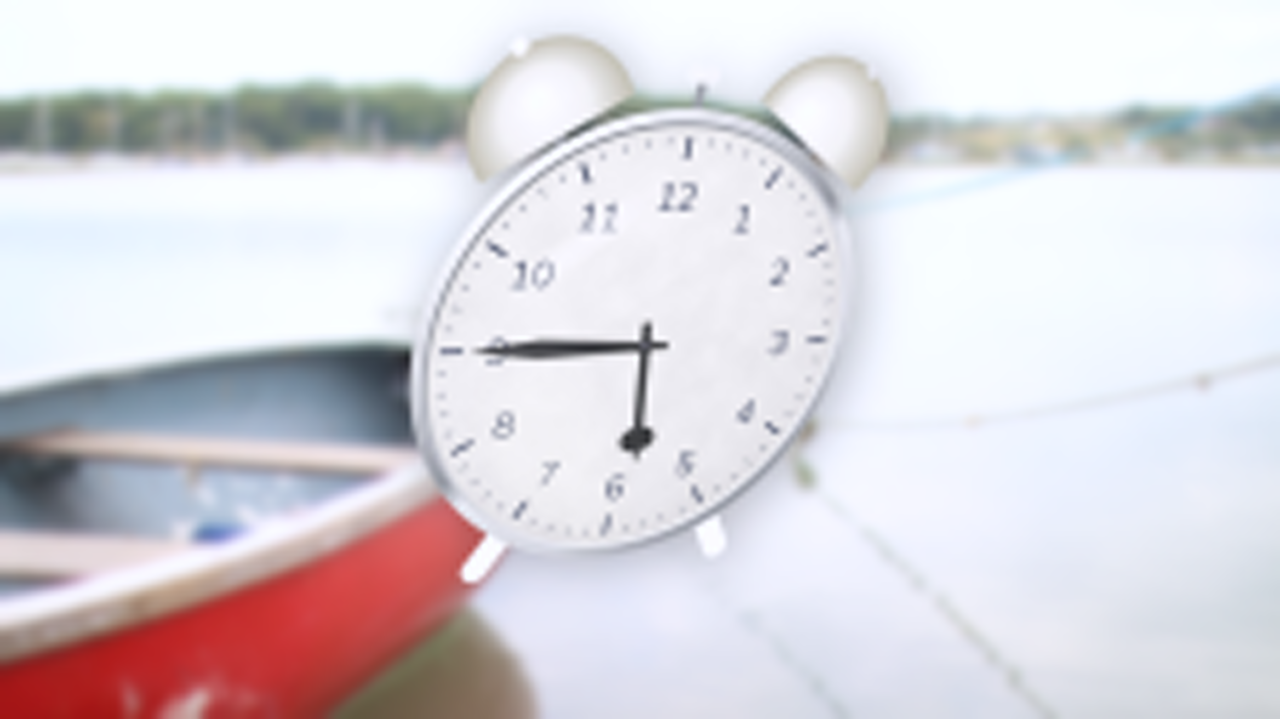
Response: 5:45
